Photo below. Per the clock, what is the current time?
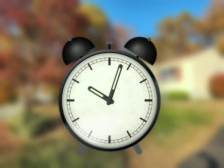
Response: 10:03
